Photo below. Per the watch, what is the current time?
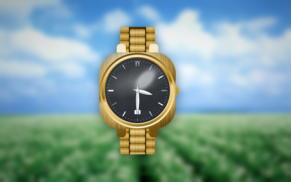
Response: 3:30
